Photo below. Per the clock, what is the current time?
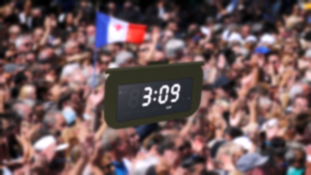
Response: 3:09
